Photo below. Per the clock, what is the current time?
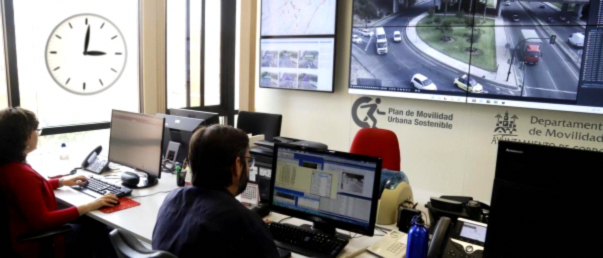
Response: 3:01
